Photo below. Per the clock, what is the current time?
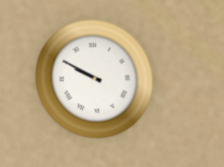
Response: 9:50
